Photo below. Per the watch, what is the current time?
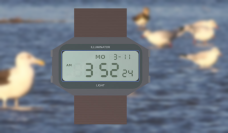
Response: 3:52:24
